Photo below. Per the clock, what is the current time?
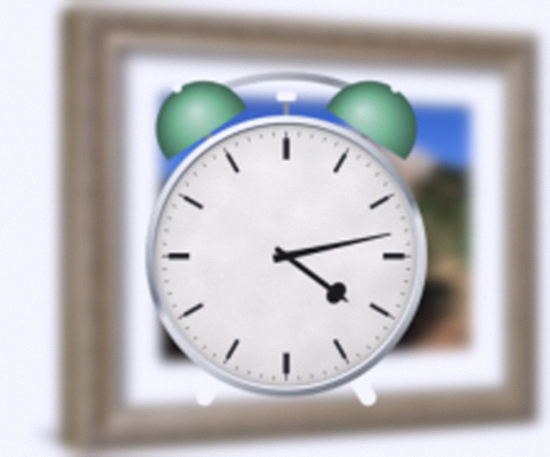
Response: 4:13
